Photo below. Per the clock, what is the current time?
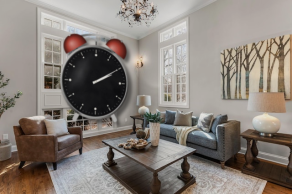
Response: 2:10
